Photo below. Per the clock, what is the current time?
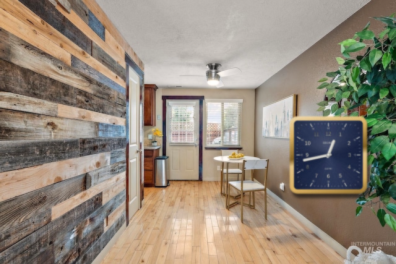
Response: 12:43
